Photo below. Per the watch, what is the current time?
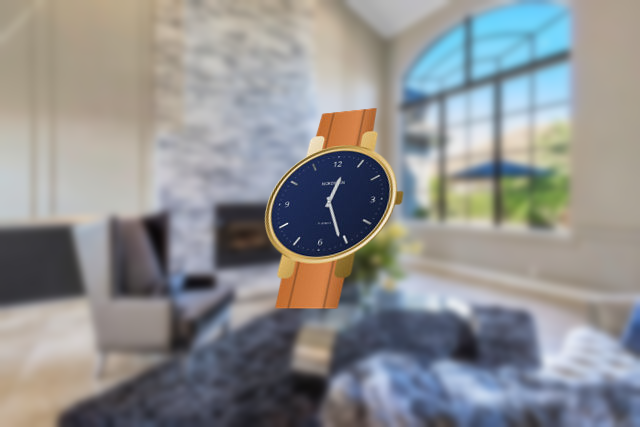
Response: 12:26
